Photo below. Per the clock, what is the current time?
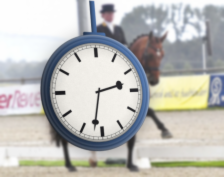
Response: 2:32
